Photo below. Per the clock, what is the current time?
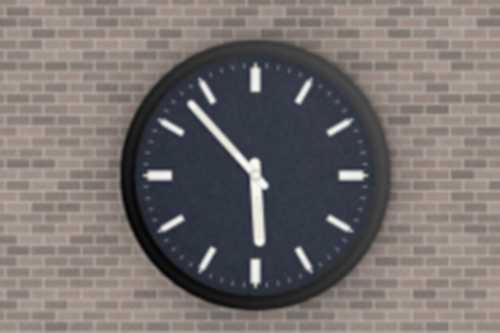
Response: 5:53
